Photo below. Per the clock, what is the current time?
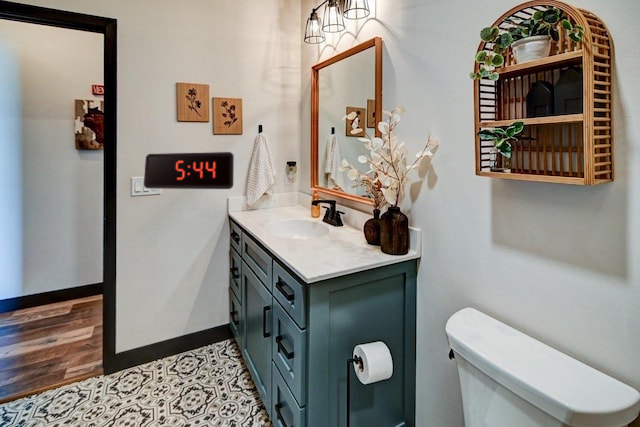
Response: 5:44
